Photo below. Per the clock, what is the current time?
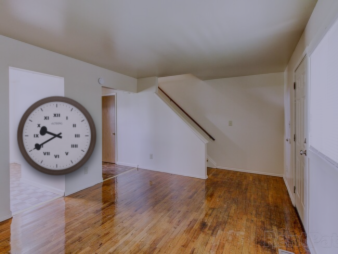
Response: 9:40
